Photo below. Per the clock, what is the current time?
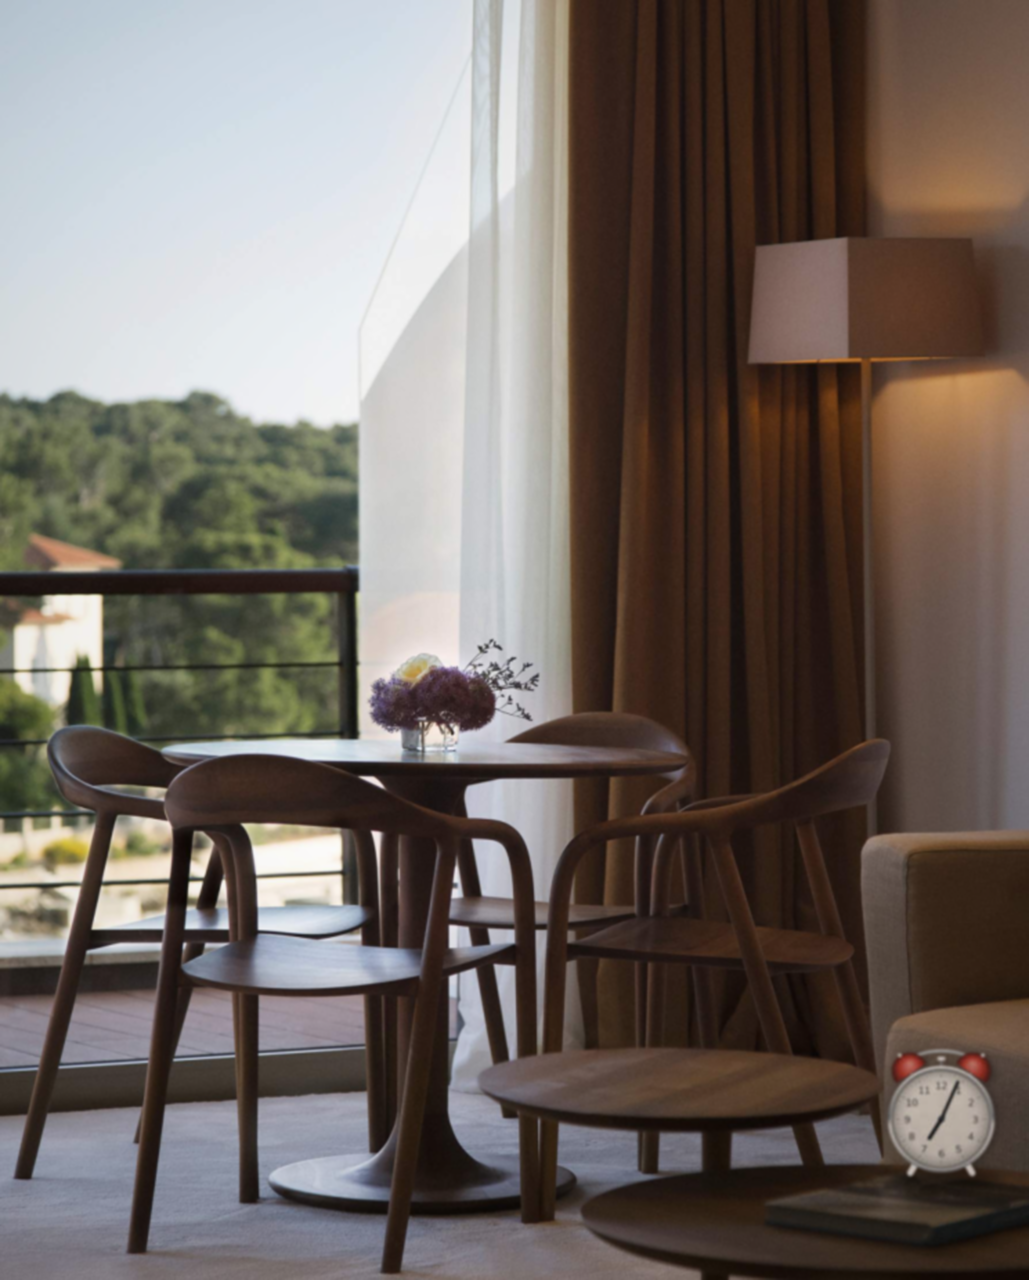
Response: 7:04
